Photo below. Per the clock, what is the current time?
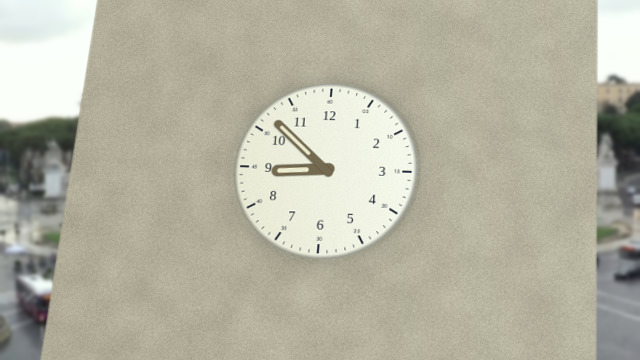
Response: 8:52
